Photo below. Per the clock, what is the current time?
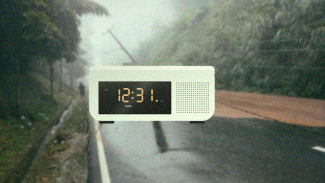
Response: 12:31
